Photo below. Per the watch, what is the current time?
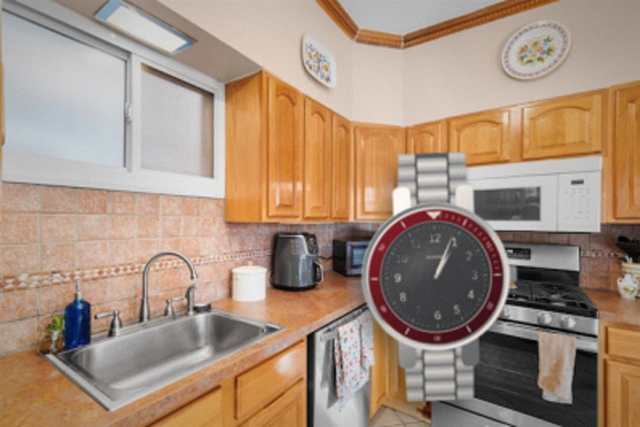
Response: 1:04
